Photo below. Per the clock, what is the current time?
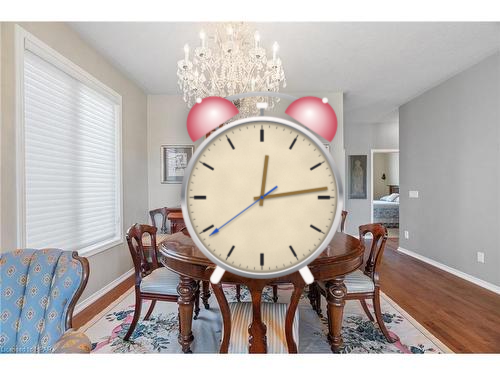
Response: 12:13:39
